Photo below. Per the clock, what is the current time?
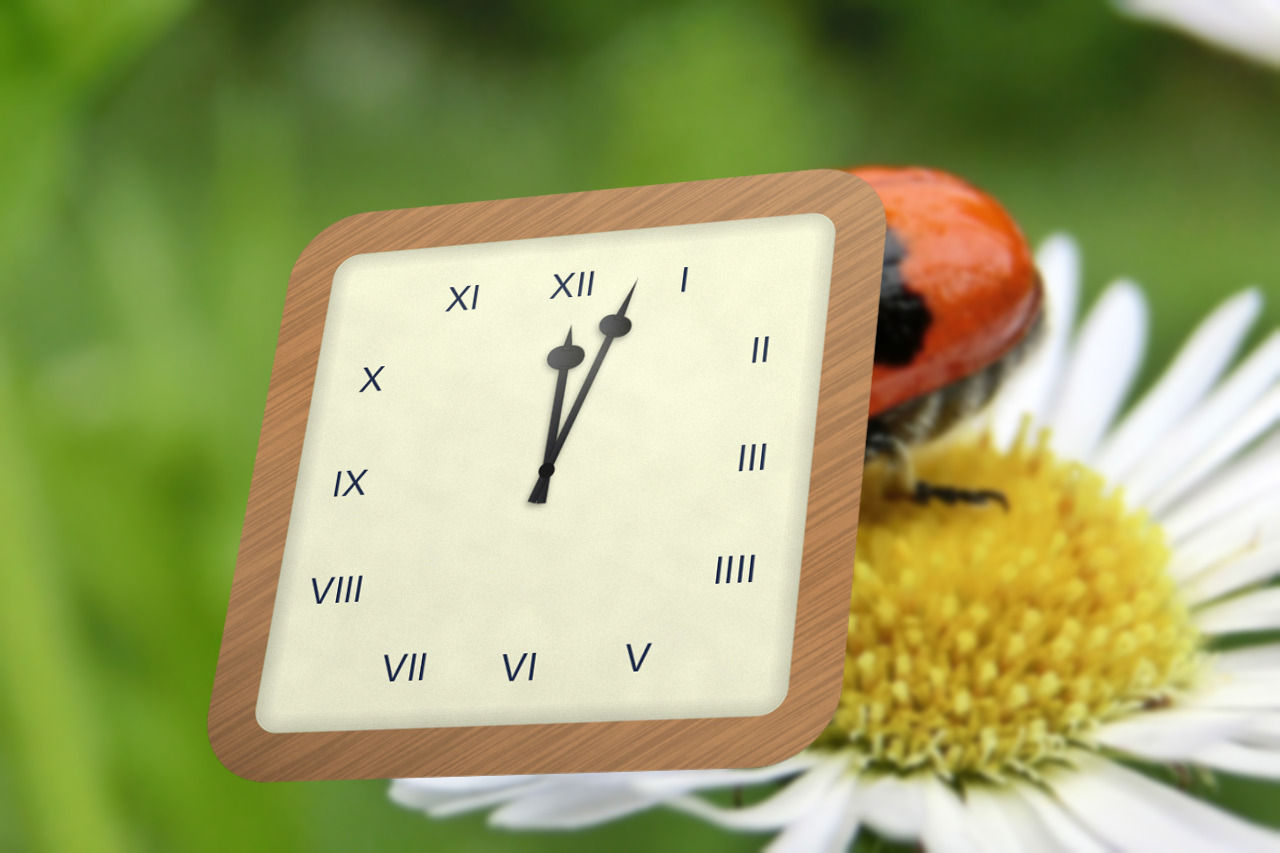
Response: 12:03
